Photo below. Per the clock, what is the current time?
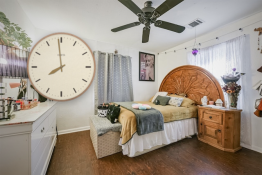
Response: 7:59
